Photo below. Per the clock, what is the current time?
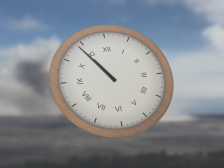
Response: 10:54
